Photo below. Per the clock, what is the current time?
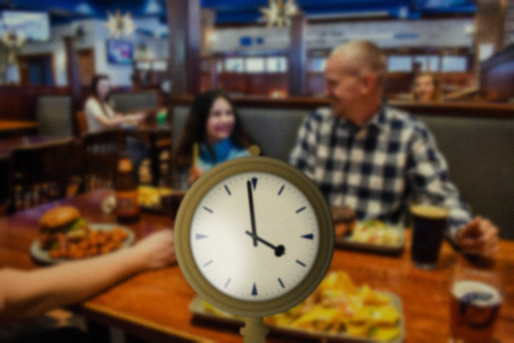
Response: 3:59
